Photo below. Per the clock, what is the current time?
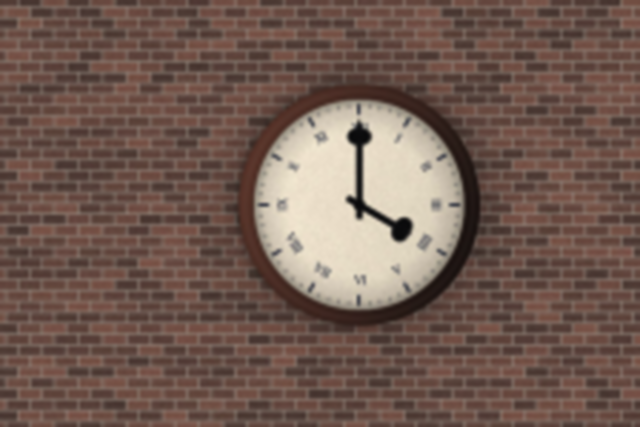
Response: 4:00
